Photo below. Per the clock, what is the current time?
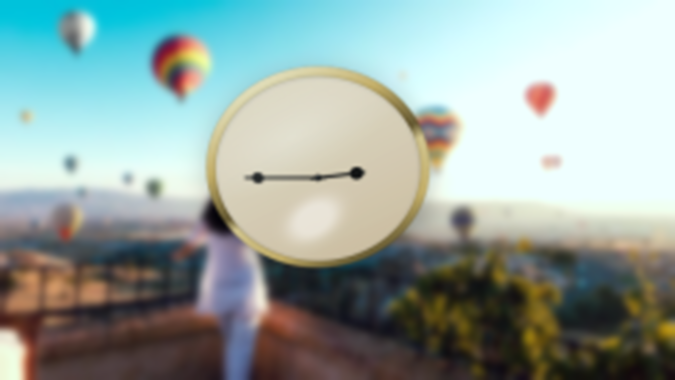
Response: 2:45
